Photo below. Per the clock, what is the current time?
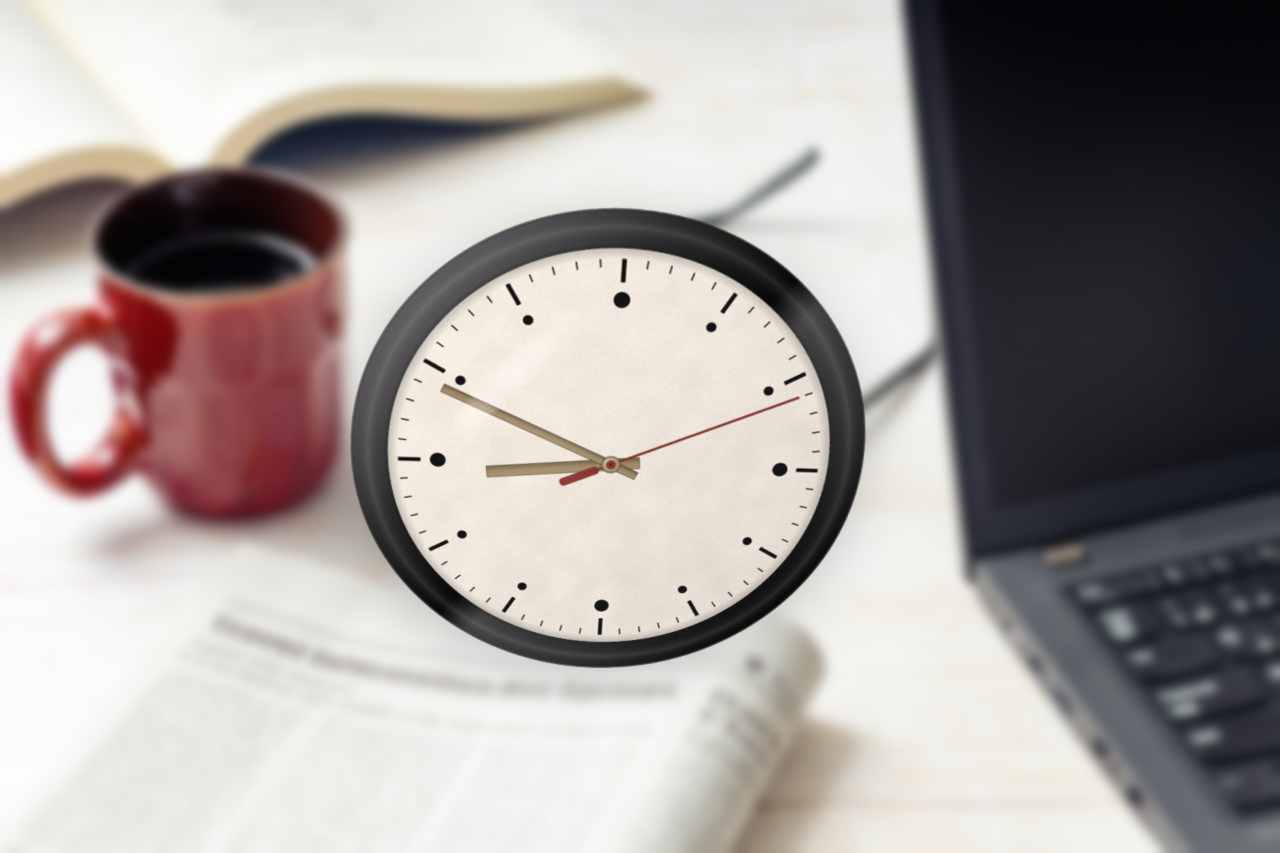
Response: 8:49:11
